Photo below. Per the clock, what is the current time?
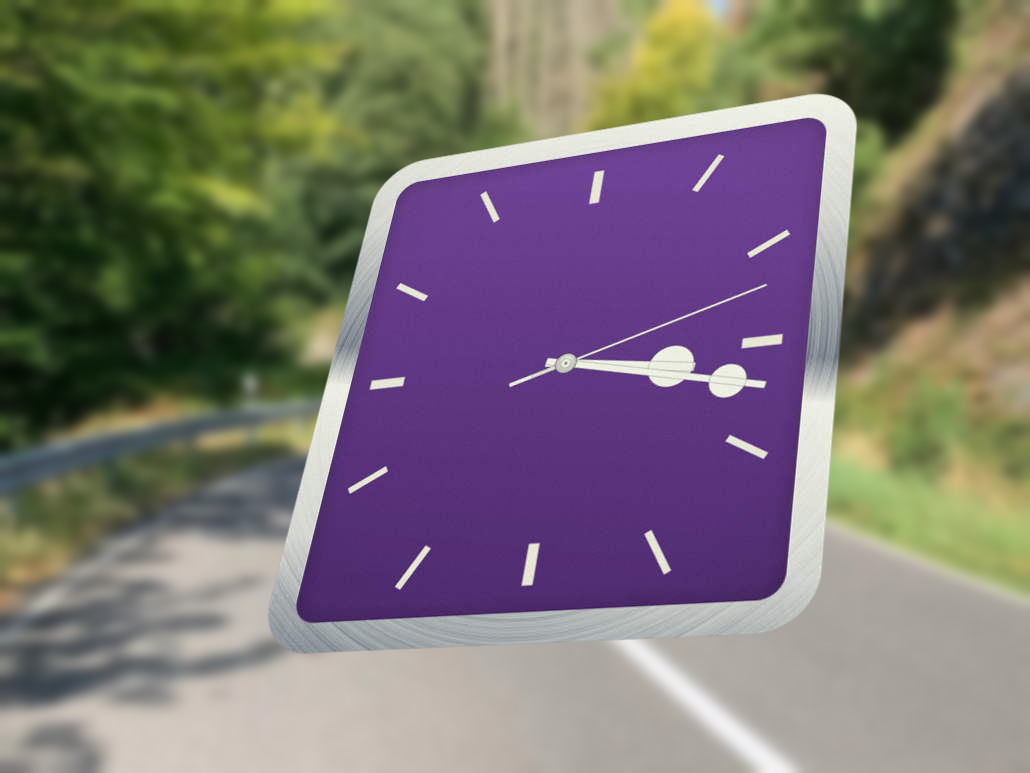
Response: 3:17:12
